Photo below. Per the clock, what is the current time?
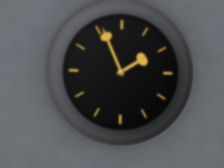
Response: 1:56
